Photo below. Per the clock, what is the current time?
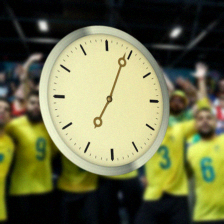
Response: 7:04
